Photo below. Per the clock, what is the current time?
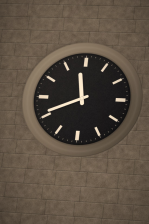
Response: 11:41
